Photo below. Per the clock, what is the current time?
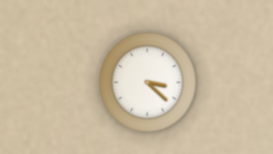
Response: 3:22
